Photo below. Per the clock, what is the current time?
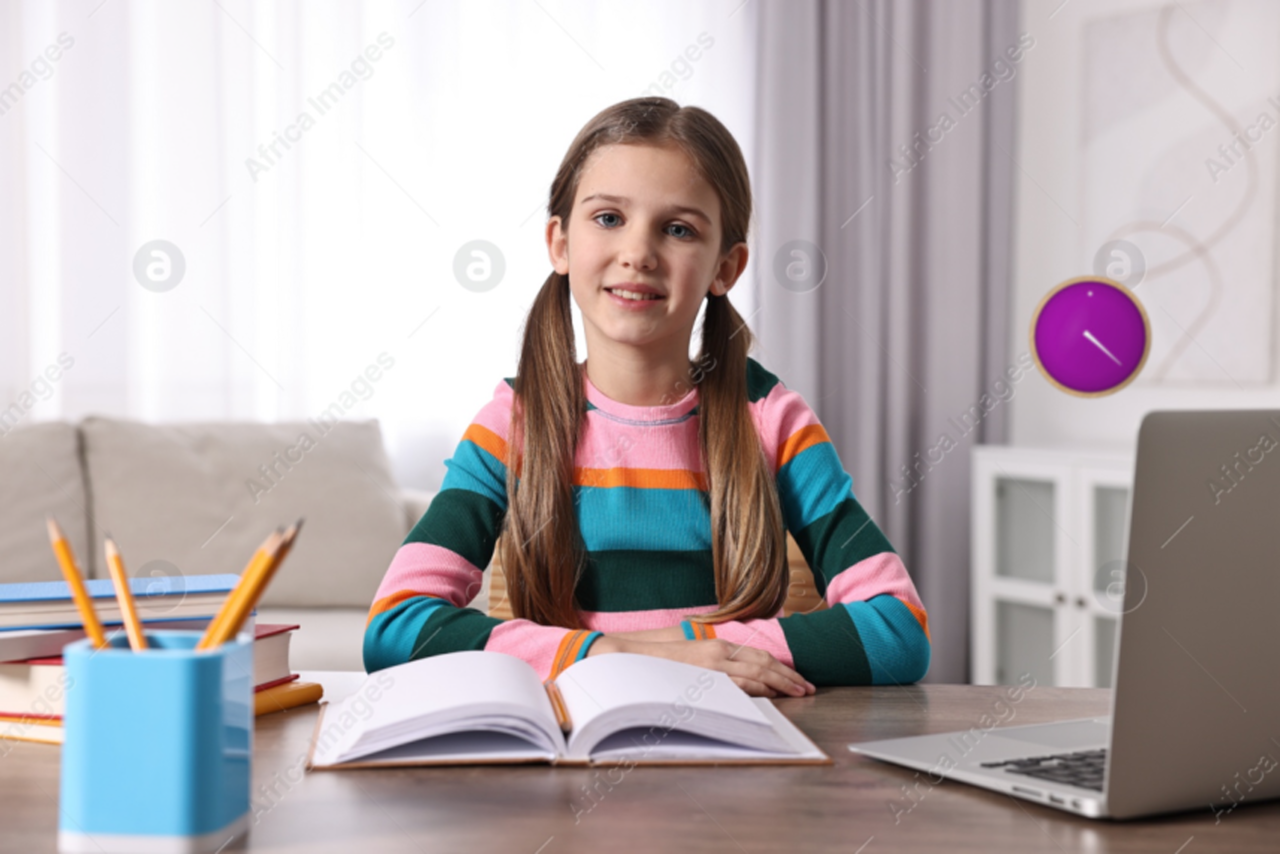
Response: 4:22
